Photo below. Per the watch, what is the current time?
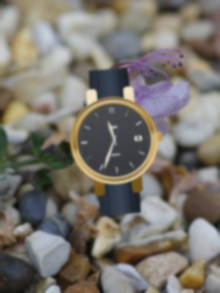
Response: 11:34
